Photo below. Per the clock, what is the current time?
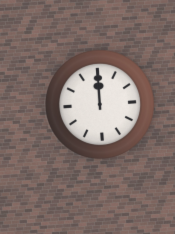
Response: 12:00
